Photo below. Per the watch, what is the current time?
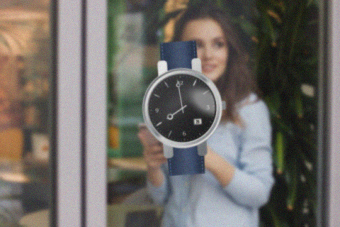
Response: 7:59
